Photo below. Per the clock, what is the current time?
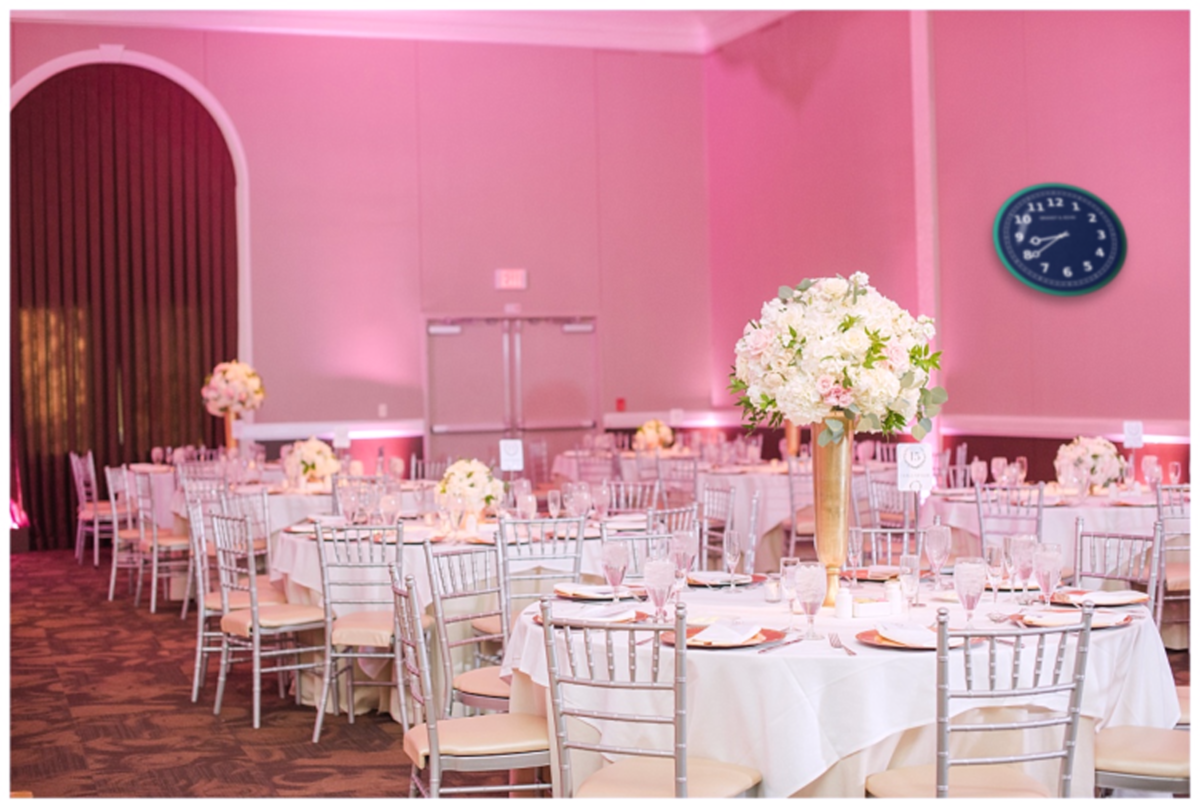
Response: 8:39
